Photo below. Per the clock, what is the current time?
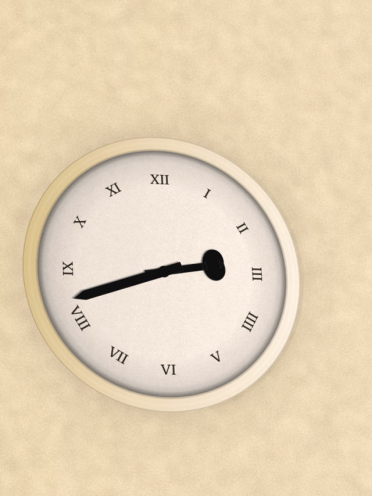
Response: 2:42
